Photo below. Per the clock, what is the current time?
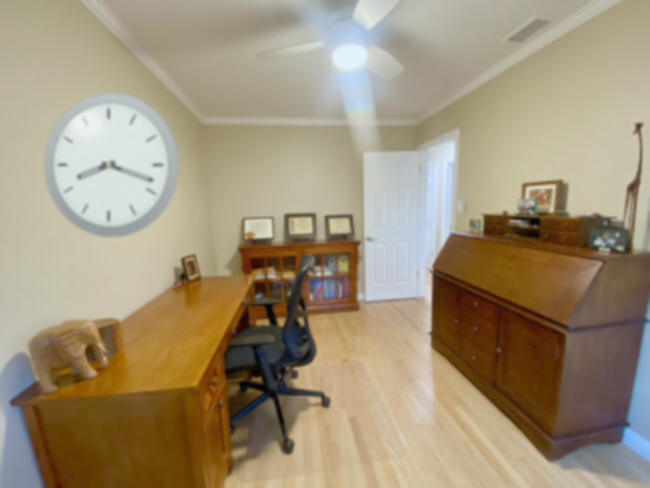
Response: 8:18
